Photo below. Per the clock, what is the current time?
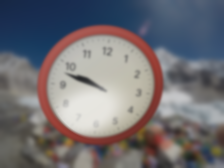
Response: 9:48
